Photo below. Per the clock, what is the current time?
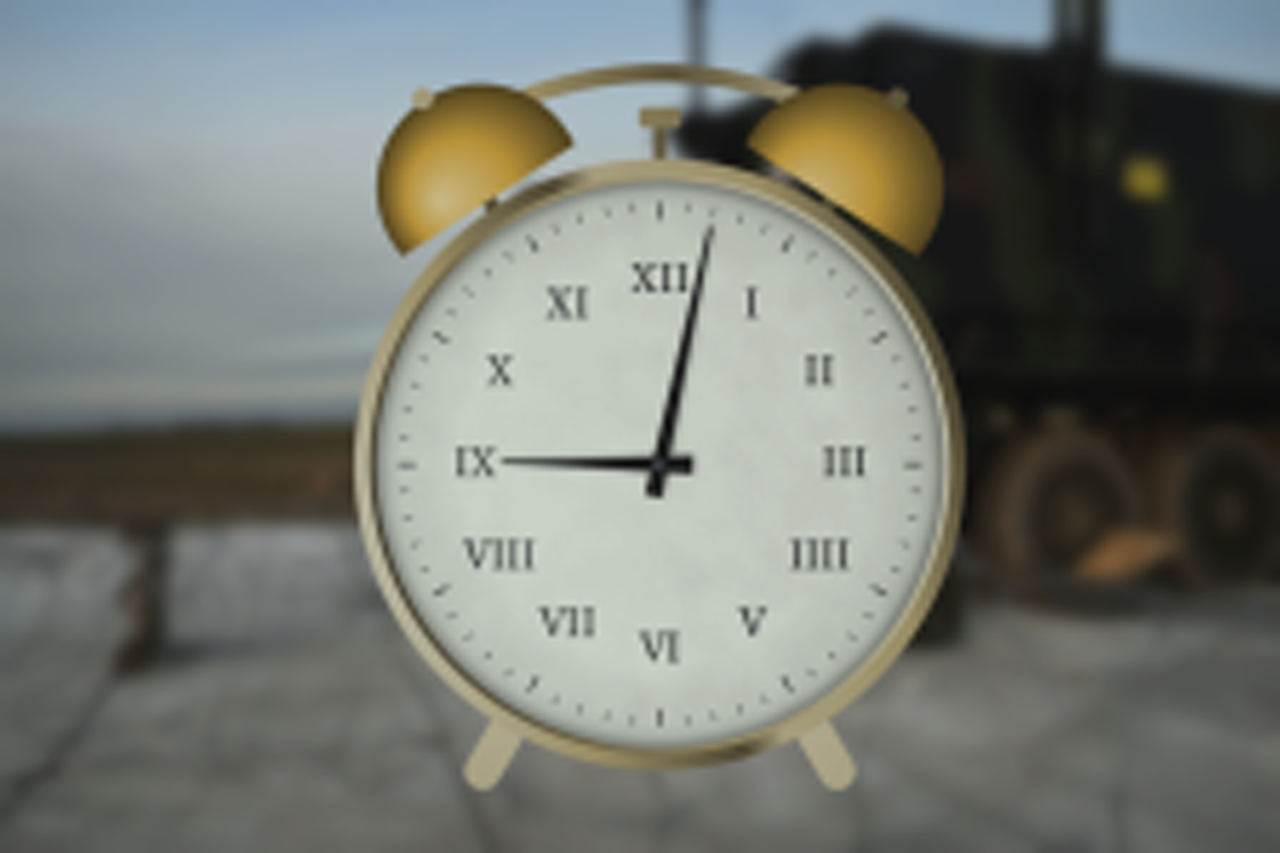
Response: 9:02
